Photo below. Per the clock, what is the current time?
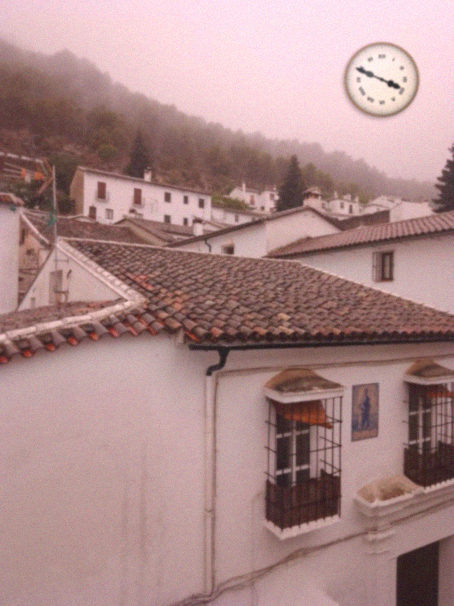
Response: 3:49
